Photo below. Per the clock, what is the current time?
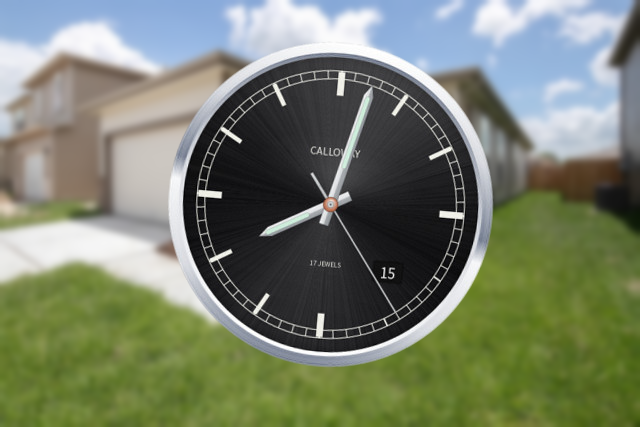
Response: 8:02:24
